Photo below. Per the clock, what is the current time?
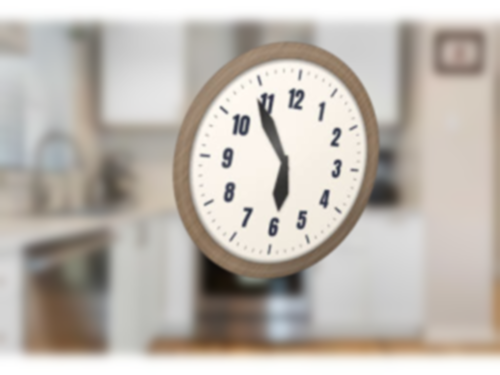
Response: 5:54
